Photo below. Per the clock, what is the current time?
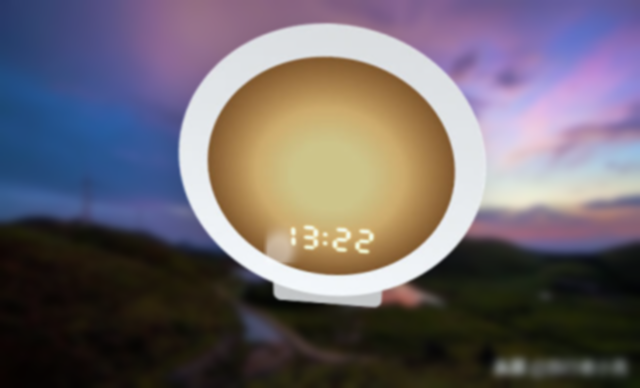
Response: 13:22
